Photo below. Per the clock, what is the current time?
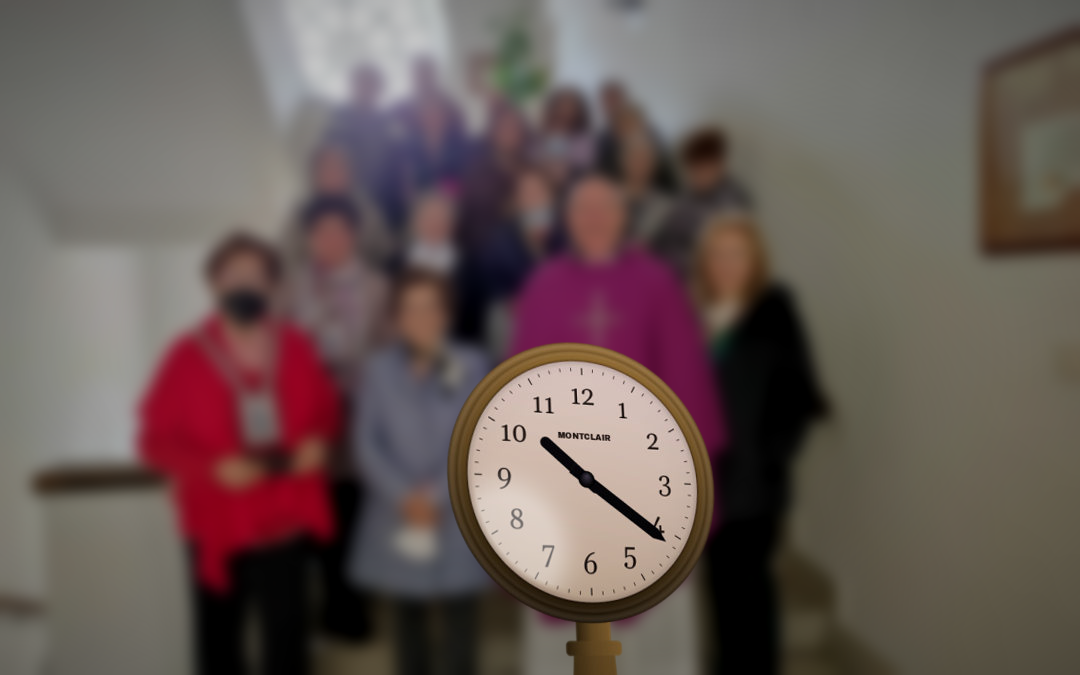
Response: 10:21
